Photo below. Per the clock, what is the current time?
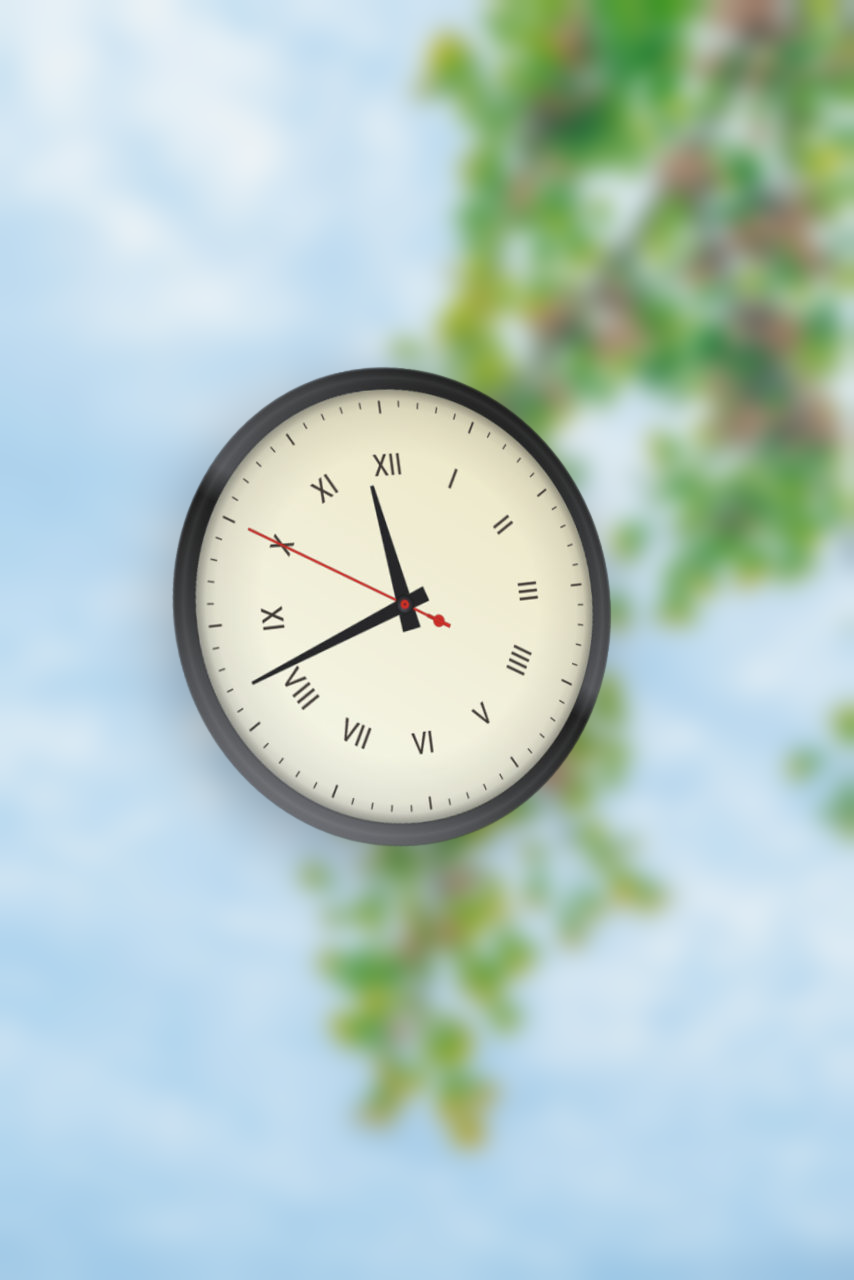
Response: 11:41:50
